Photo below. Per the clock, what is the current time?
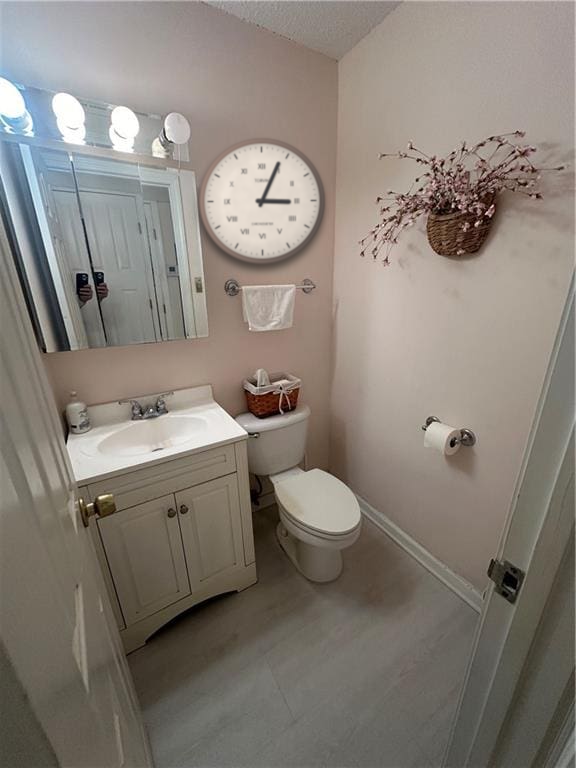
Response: 3:04
